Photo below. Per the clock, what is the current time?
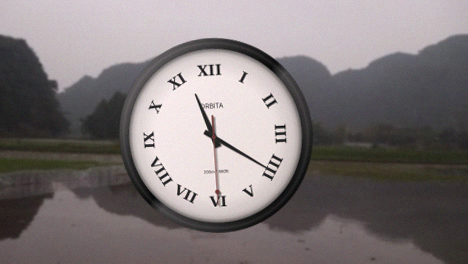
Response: 11:20:30
